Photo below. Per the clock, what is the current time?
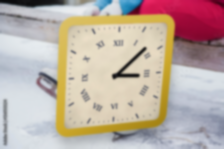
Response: 3:08
